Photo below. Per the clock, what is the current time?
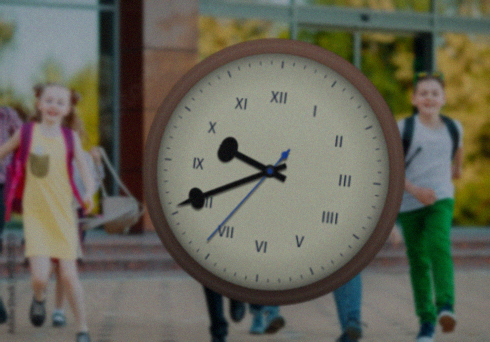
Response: 9:40:36
